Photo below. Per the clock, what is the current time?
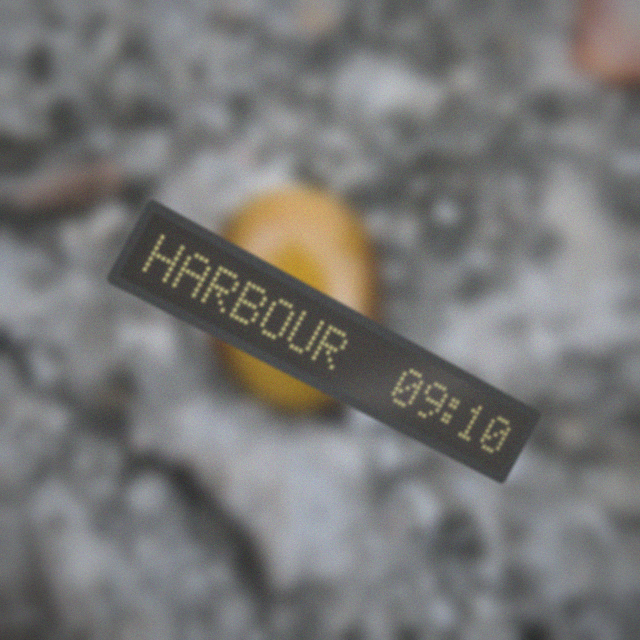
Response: 9:10
